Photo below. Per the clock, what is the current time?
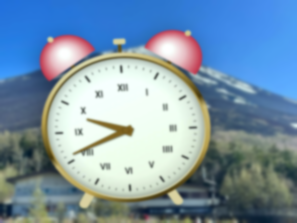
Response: 9:41
